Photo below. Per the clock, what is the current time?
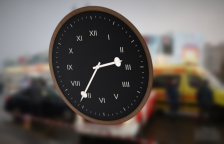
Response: 2:36
